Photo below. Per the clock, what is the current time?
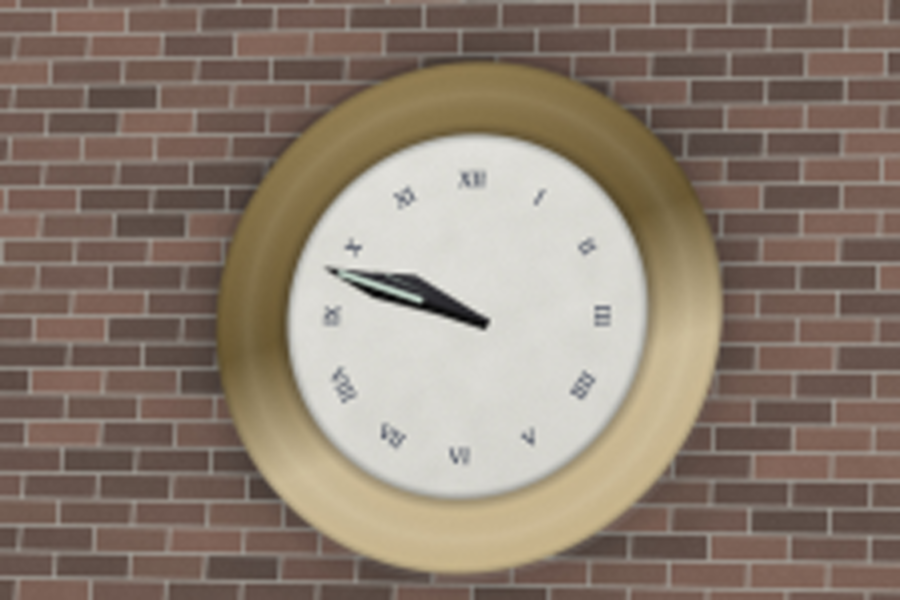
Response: 9:48
